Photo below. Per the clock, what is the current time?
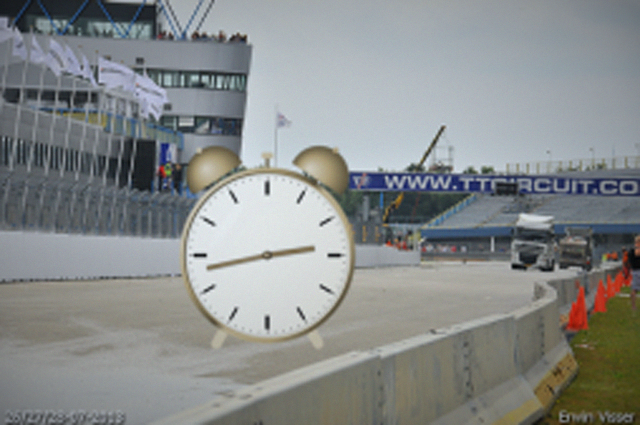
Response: 2:43
